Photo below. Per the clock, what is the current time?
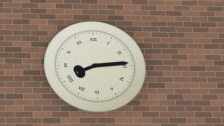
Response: 8:14
